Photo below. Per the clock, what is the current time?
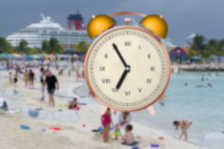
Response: 6:55
